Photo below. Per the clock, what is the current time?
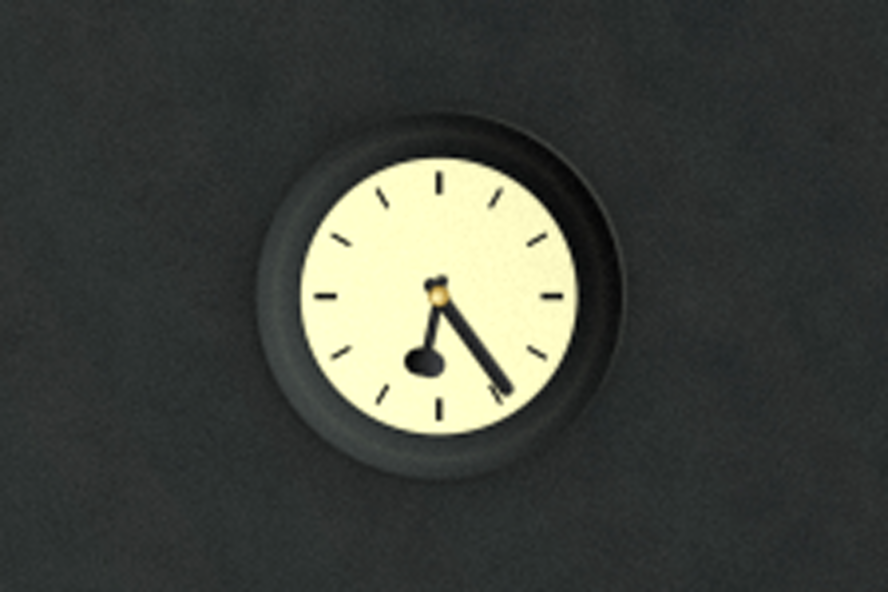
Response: 6:24
